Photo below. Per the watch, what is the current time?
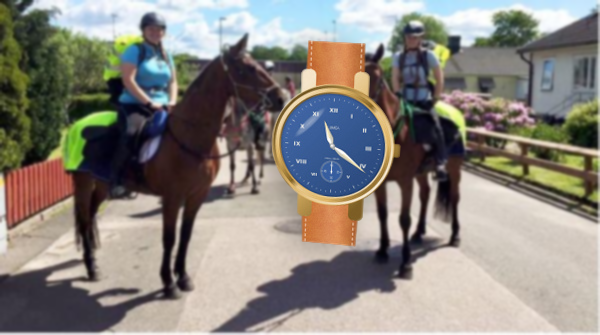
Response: 11:21
